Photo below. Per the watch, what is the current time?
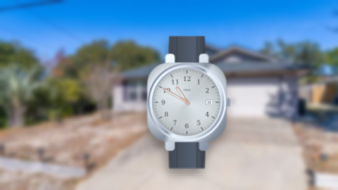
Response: 10:50
